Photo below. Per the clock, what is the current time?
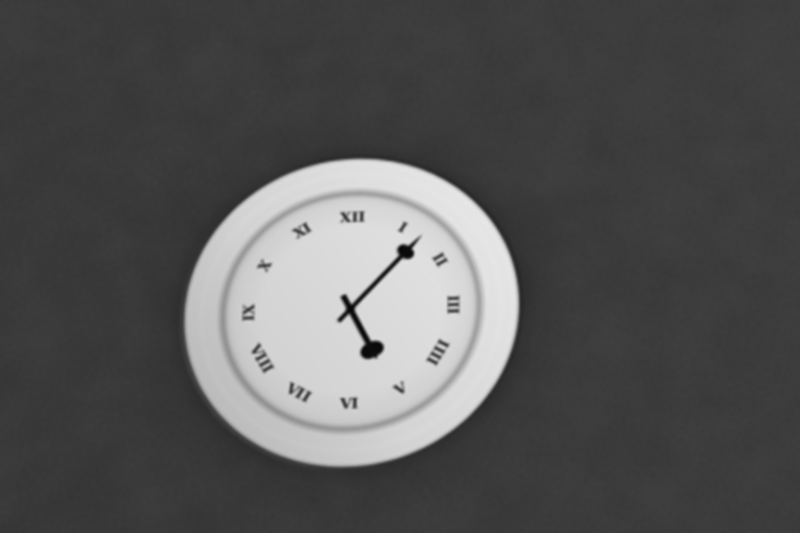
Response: 5:07
